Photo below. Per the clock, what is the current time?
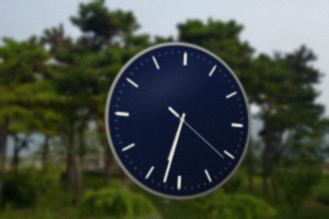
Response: 6:32:21
